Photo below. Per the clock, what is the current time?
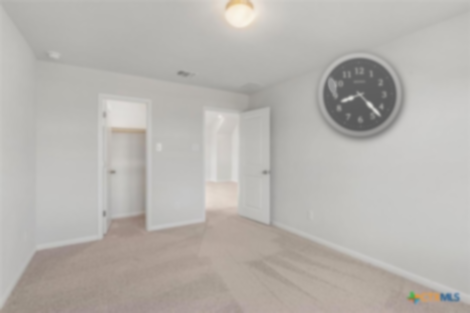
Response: 8:23
